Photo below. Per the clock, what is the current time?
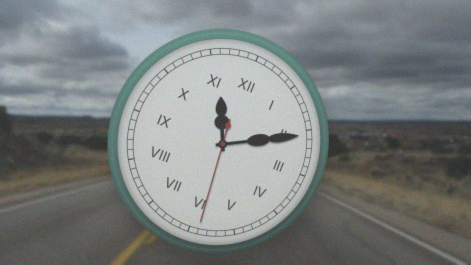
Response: 11:10:29
